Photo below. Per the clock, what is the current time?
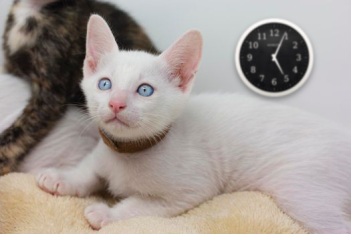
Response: 5:04
